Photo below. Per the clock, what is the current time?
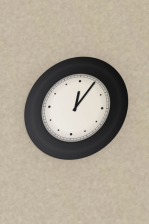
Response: 12:05
